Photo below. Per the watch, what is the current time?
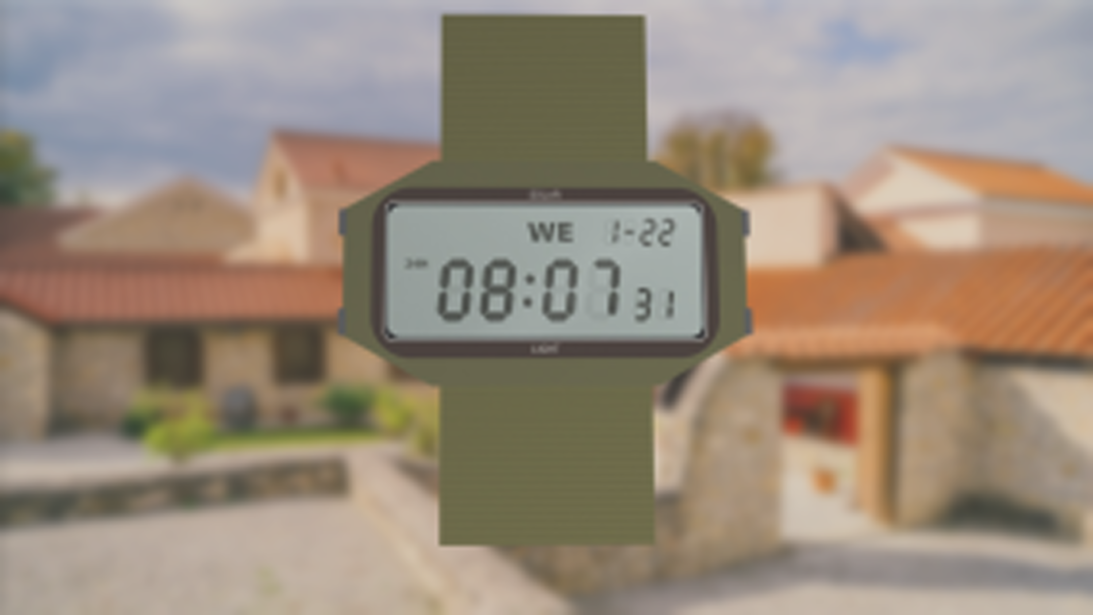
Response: 8:07:31
